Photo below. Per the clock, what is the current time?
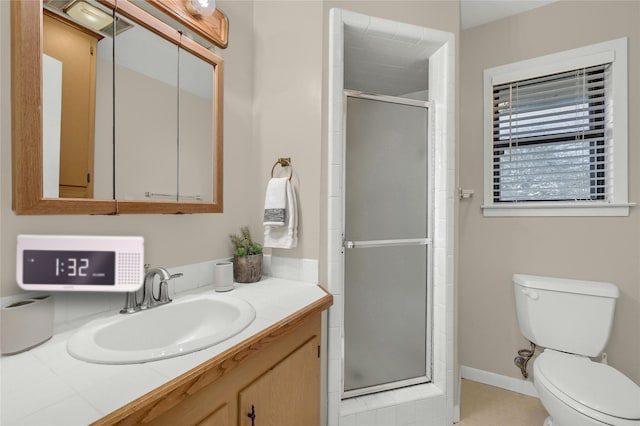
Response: 1:32
